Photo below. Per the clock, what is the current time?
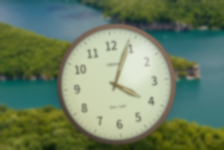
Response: 4:04
